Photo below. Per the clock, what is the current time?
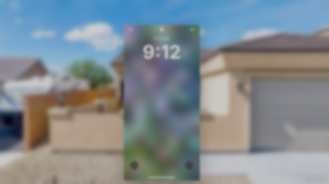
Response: 9:12
